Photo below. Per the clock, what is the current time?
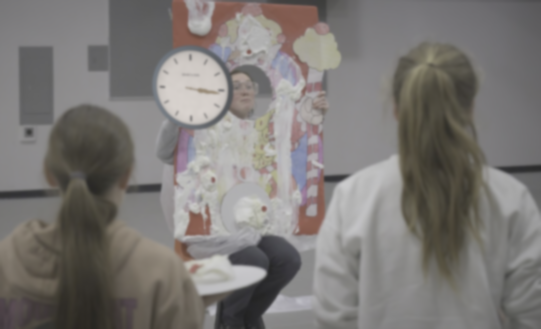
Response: 3:16
